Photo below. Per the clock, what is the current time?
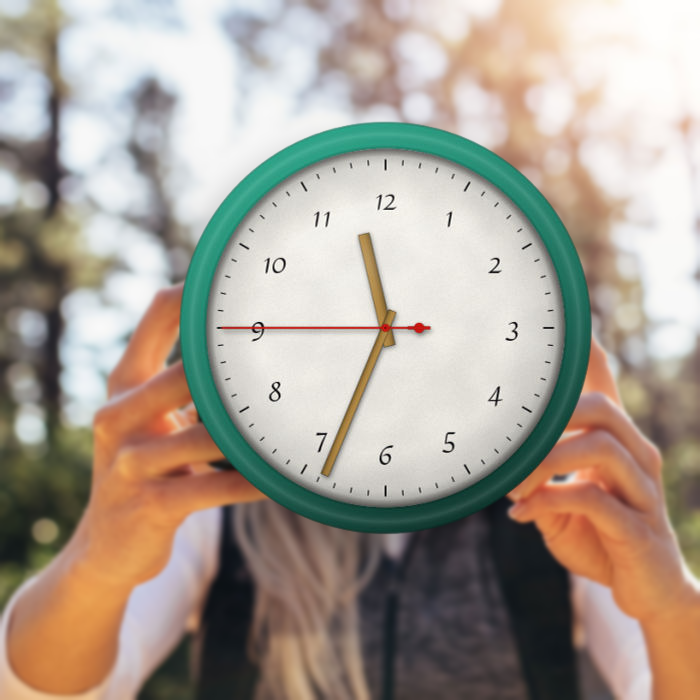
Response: 11:33:45
